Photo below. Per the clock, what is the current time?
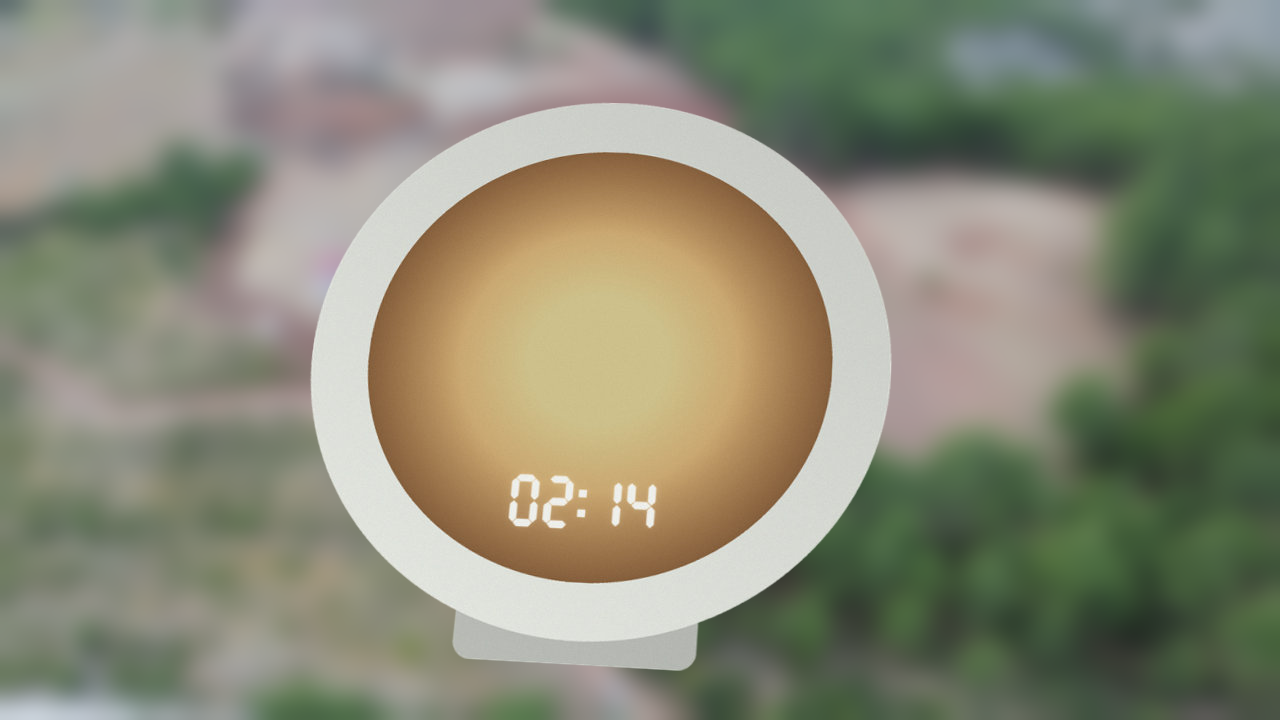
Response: 2:14
